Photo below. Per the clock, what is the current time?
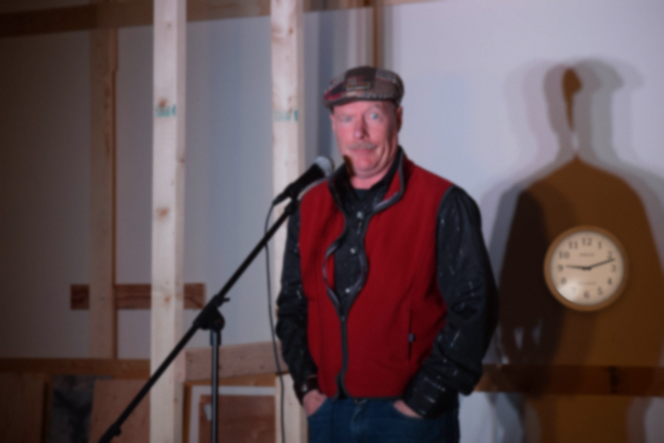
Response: 9:12
